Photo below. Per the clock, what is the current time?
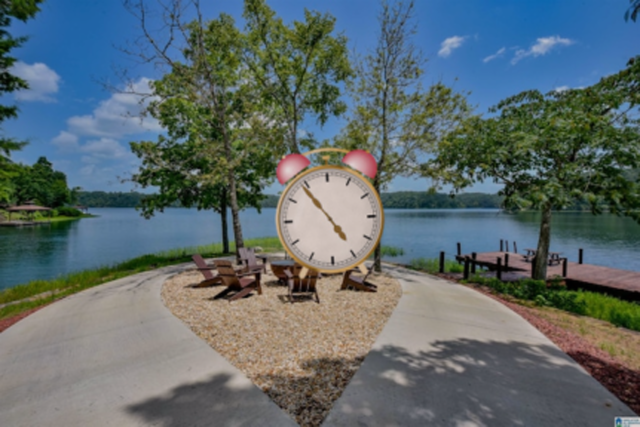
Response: 4:54
